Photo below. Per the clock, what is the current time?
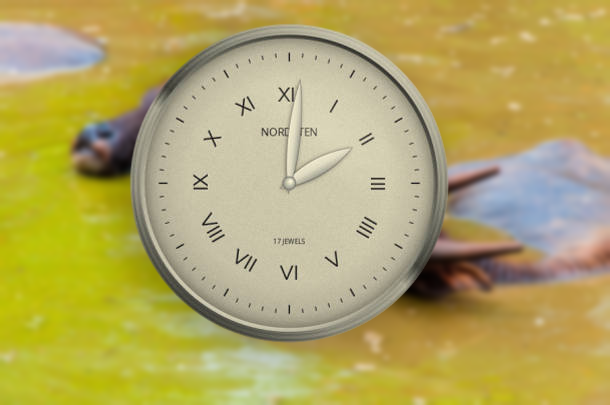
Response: 2:01
